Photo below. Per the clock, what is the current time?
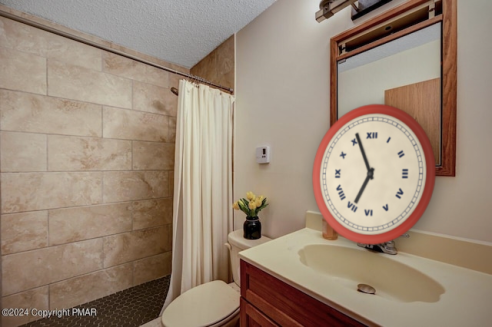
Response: 6:56
